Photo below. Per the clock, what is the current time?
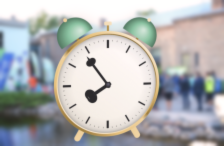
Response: 7:54
